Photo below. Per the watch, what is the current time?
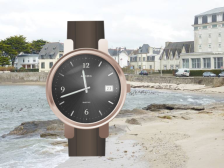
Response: 11:42
